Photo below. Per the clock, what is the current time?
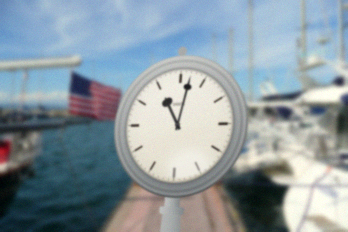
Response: 11:02
